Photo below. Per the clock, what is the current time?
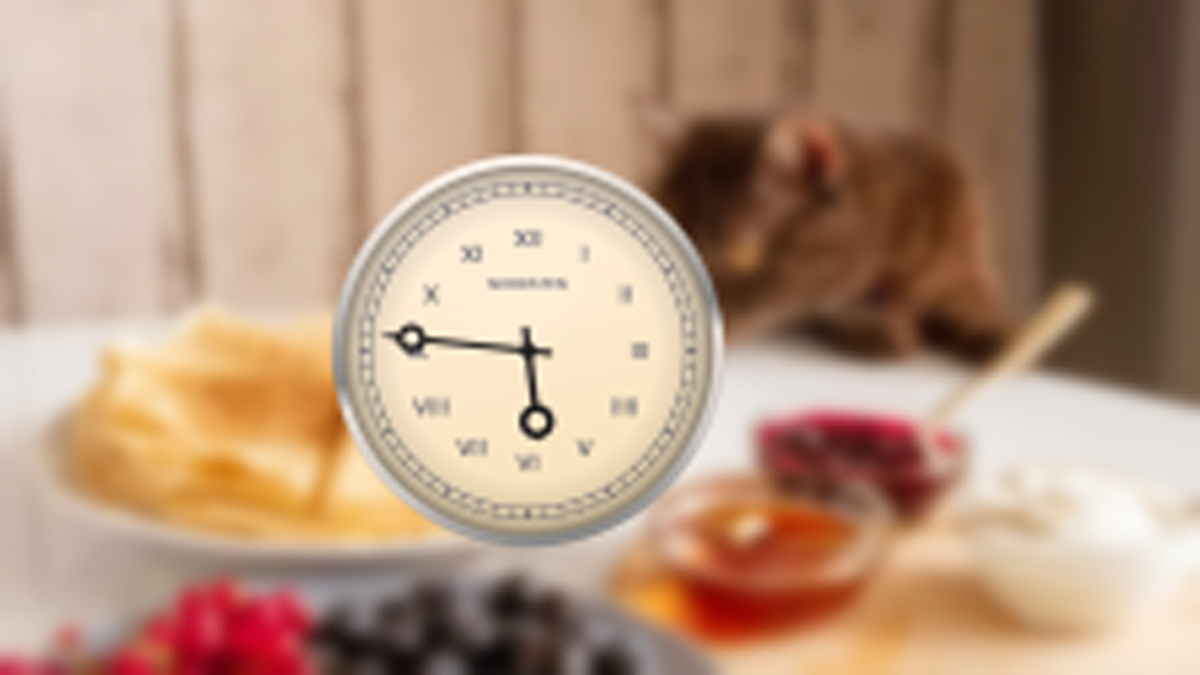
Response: 5:46
